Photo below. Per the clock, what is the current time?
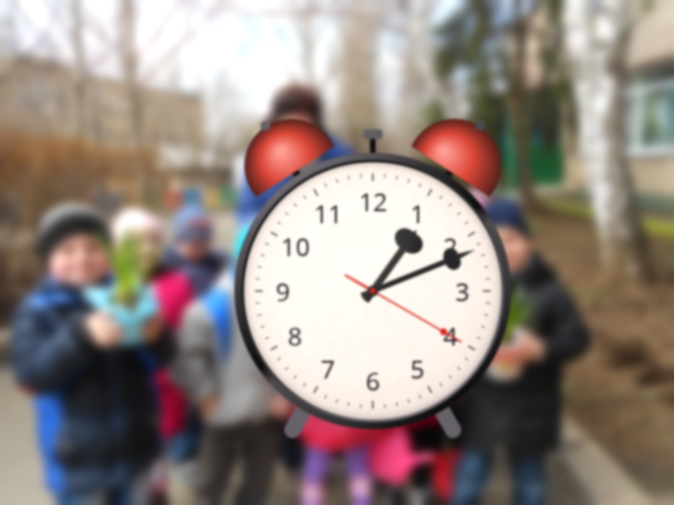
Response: 1:11:20
